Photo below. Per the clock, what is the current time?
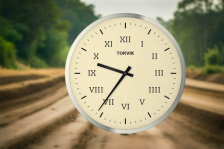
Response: 9:36
